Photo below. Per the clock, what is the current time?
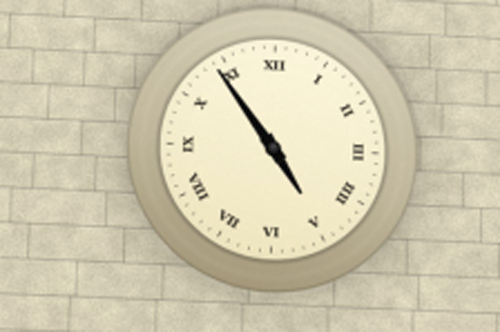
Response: 4:54
